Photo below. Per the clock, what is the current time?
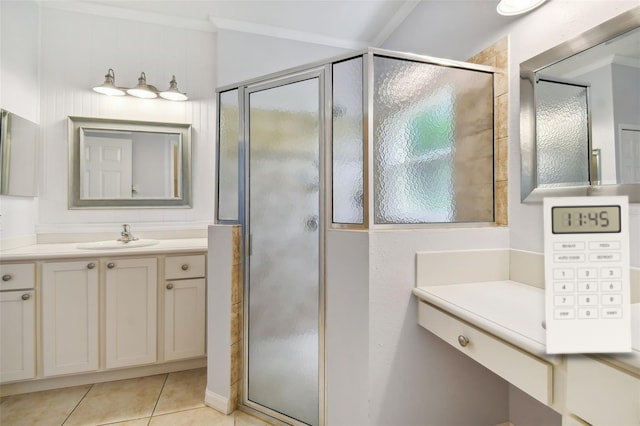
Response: 11:45
